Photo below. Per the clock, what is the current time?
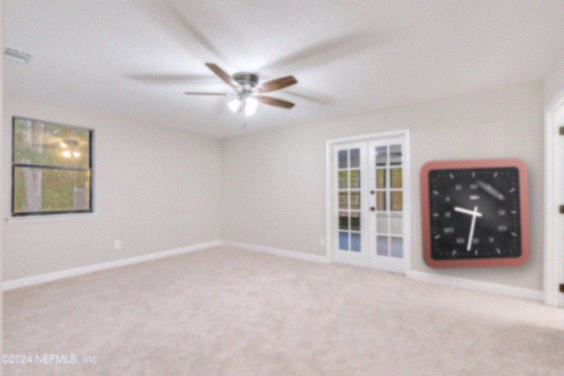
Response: 9:32
